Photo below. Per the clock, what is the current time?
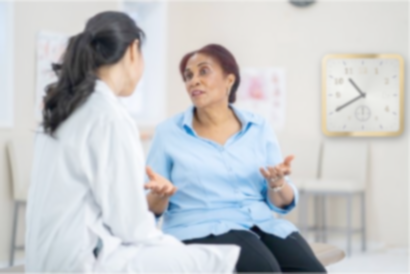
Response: 10:40
